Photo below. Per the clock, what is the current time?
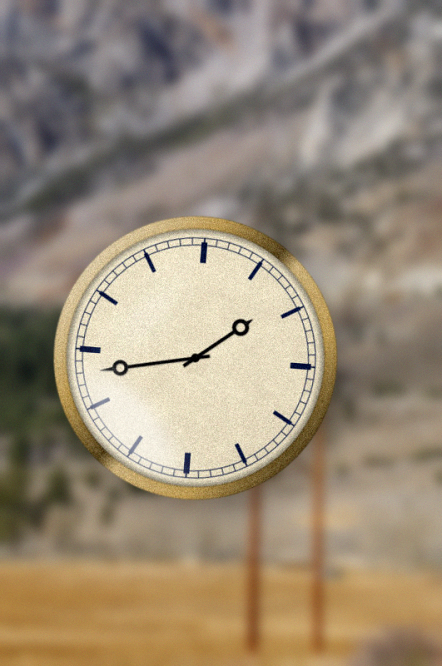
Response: 1:43
